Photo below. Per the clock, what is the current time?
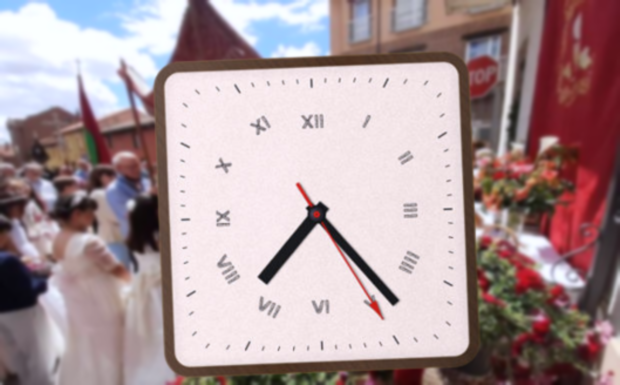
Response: 7:23:25
